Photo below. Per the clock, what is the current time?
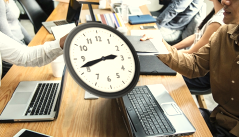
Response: 2:42
